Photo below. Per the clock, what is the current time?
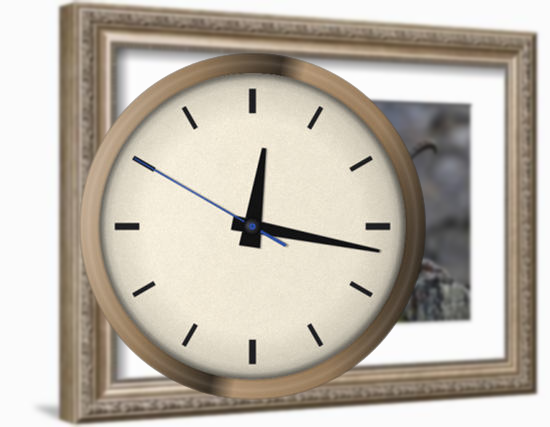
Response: 12:16:50
